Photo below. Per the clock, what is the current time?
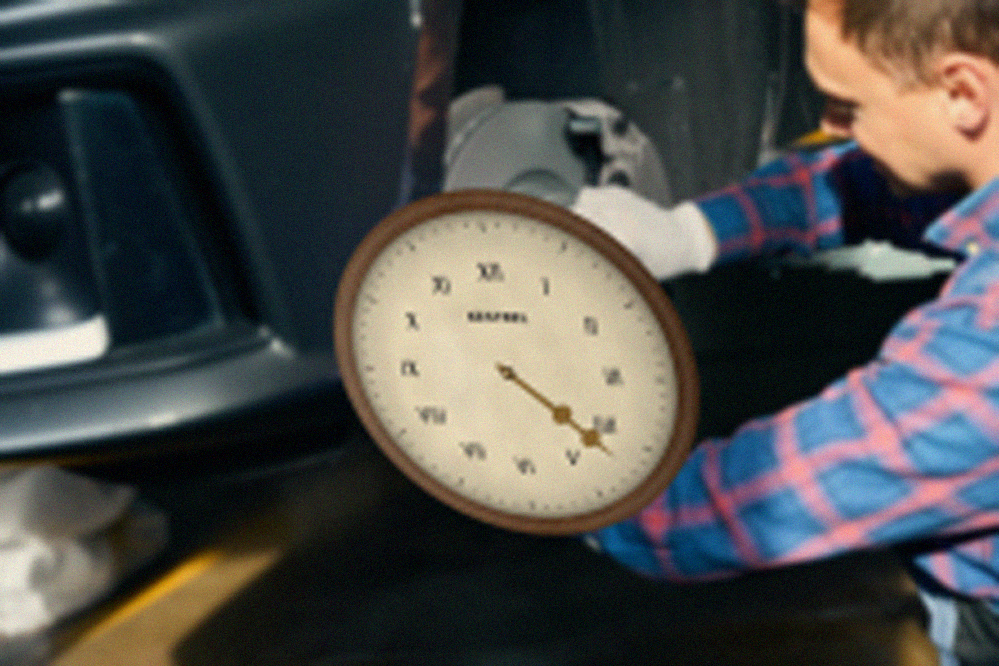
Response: 4:22
